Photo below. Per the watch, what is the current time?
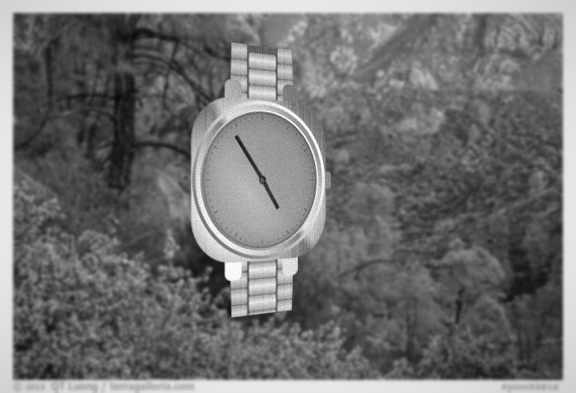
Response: 4:54
